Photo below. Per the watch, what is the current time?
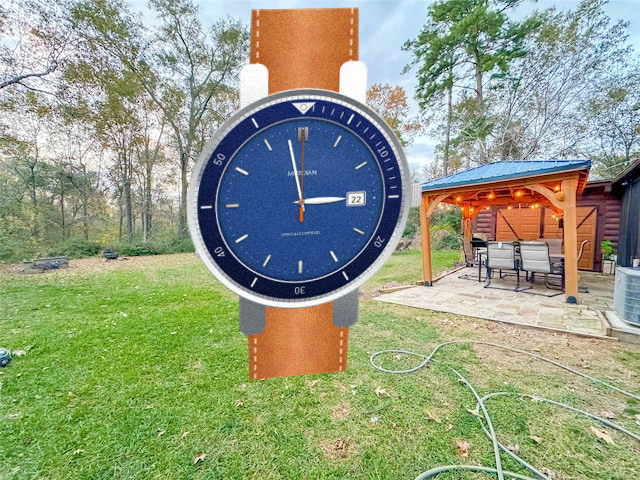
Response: 2:58:00
